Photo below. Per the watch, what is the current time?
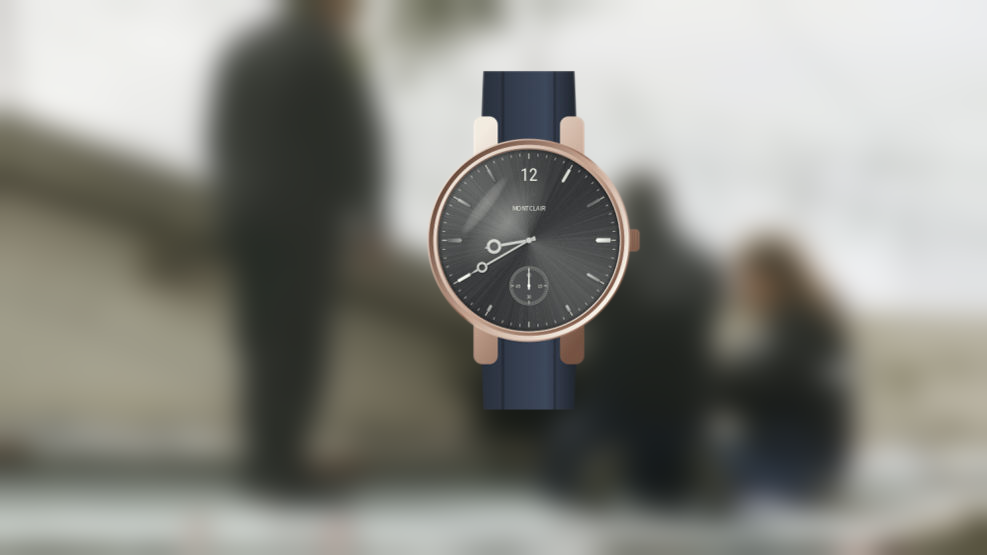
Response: 8:40
